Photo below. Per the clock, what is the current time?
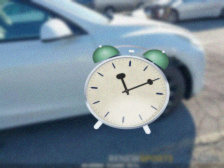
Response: 11:10
